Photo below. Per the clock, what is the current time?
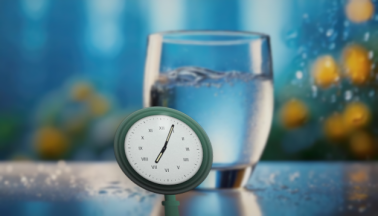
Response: 7:04
